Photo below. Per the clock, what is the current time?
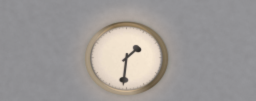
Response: 1:31
